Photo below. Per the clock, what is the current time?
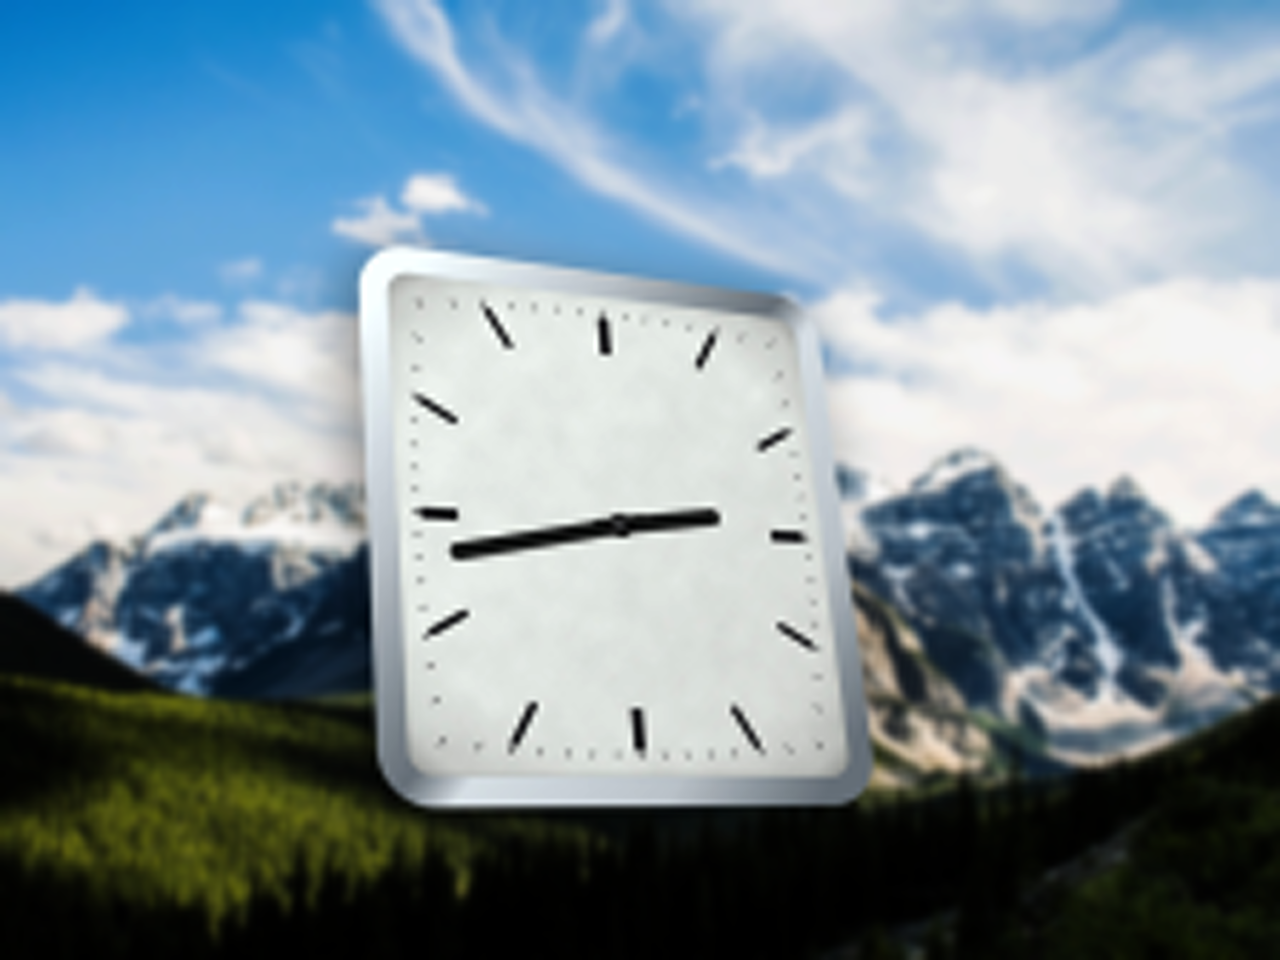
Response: 2:43
